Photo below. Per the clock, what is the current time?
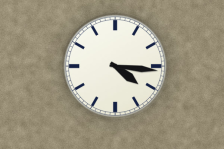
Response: 4:16
